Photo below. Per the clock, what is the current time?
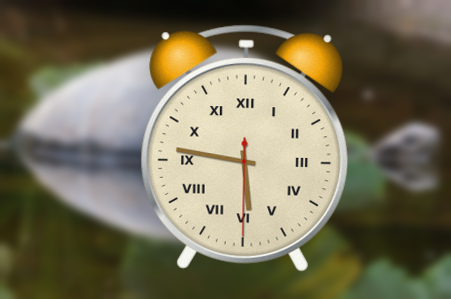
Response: 5:46:30
